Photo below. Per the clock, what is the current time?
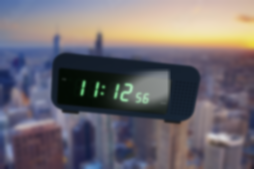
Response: 11:12
